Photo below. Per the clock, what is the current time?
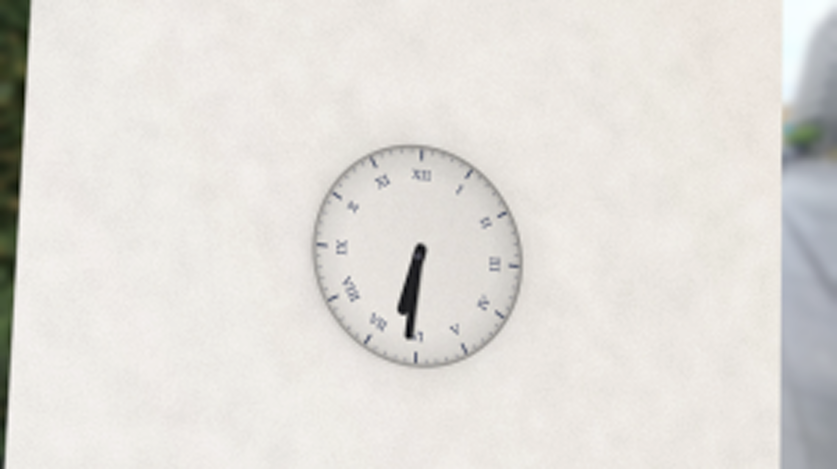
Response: 6:31
